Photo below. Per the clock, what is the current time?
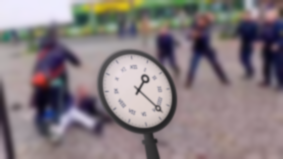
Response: 1:23
